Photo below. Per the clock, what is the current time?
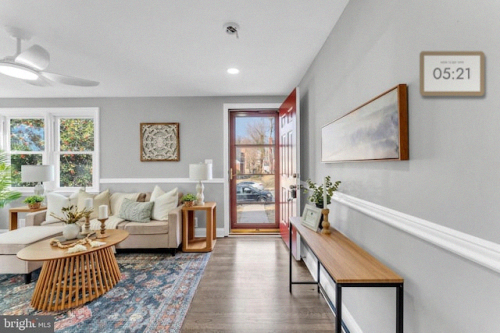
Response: 5:21
